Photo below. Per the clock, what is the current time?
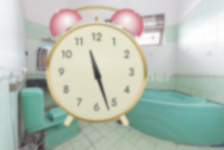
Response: 11:27
